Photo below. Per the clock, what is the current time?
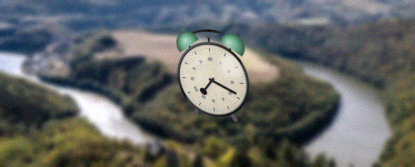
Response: 7:19
